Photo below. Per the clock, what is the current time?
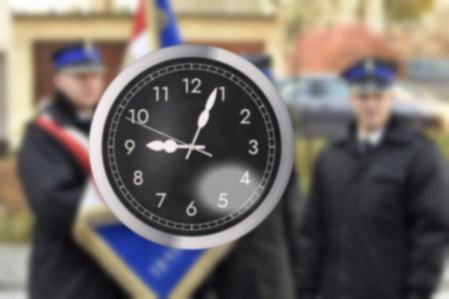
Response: 9:03:49
